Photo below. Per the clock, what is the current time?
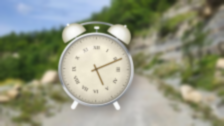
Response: 5:11
